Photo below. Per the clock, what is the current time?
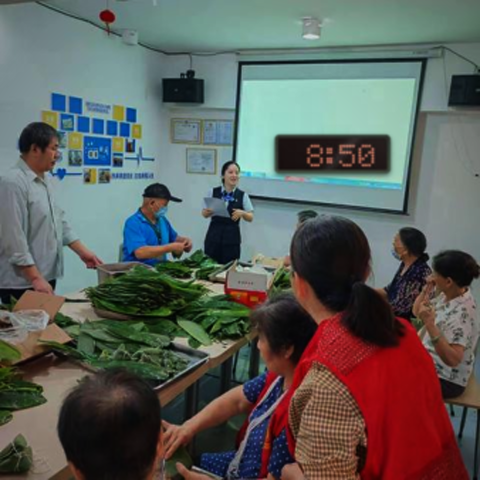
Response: 8:50
